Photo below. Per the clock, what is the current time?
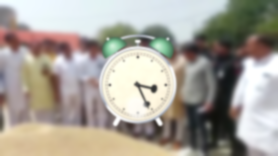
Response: 3:26
